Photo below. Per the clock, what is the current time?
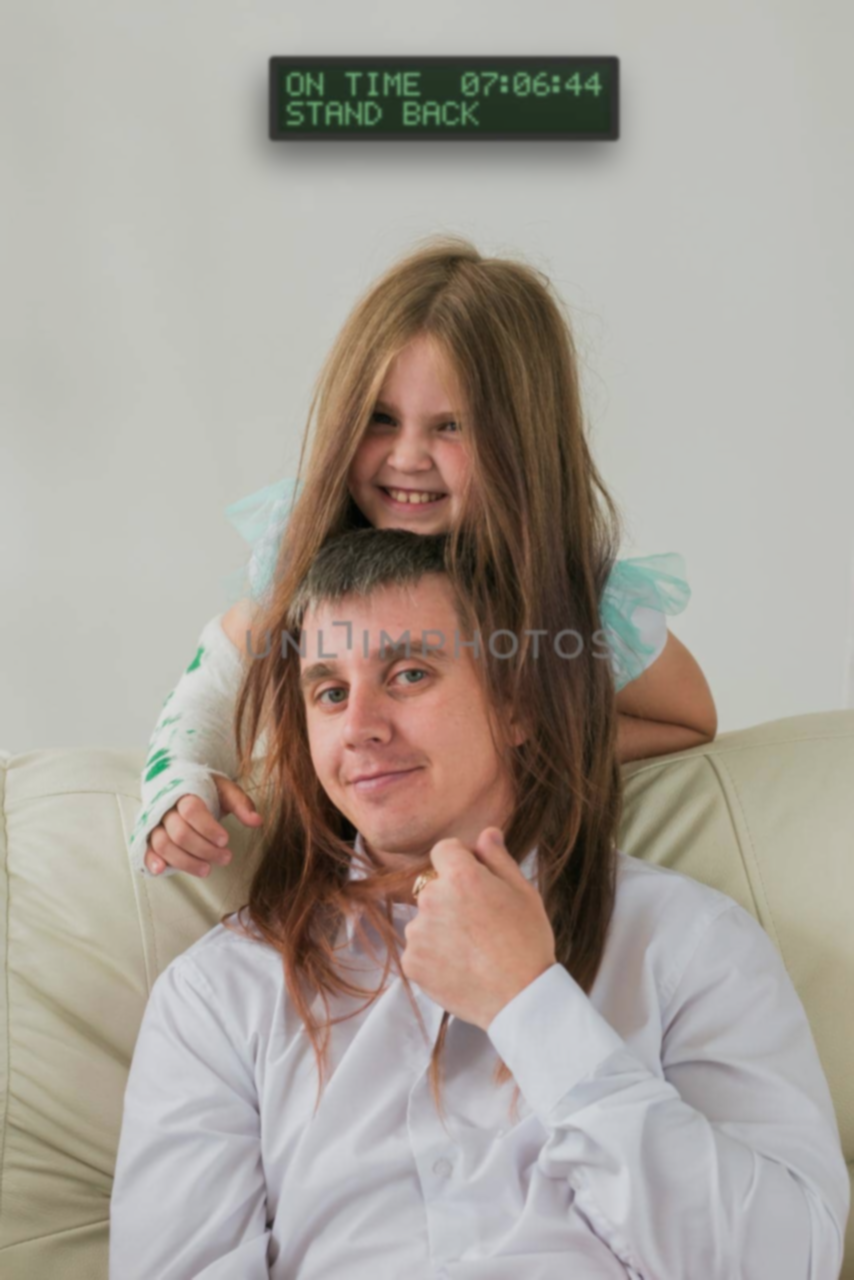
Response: 7:06:44
